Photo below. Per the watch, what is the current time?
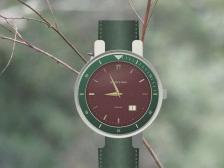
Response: 8:56
